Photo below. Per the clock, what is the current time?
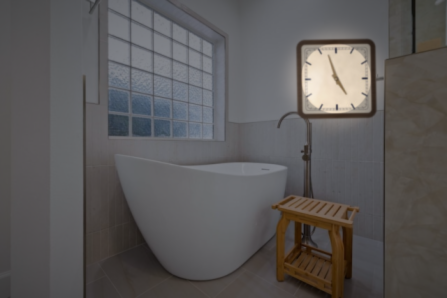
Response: 4:57
